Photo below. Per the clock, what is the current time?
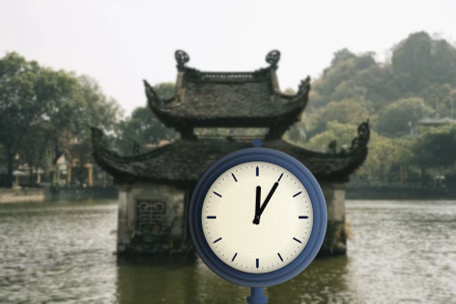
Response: 12:05
